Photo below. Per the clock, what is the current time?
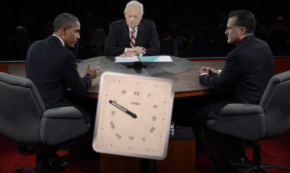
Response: 9:49
